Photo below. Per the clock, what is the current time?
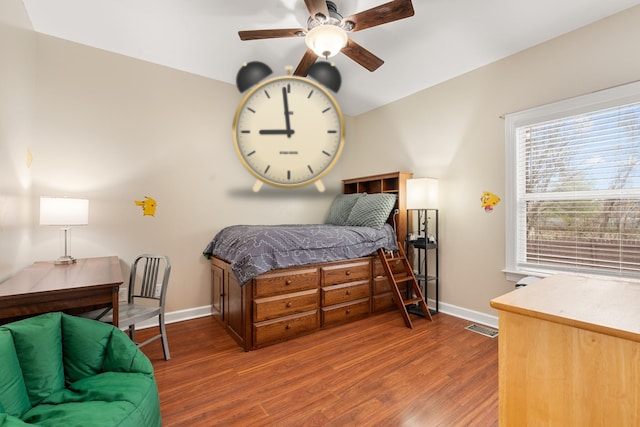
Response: 8:59
